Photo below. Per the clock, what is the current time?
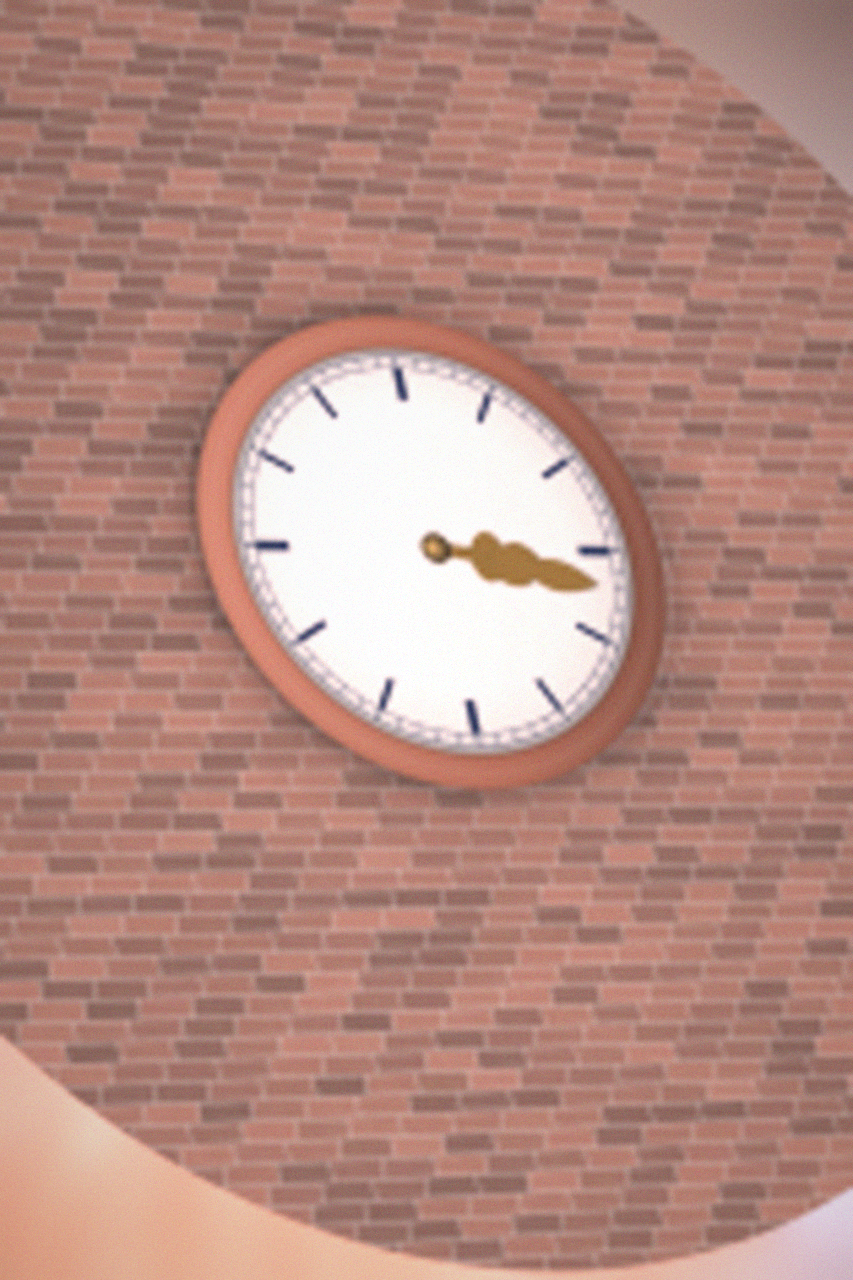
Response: 3:17
